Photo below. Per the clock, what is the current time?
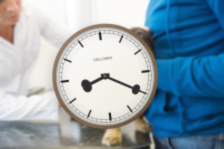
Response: 8:20
